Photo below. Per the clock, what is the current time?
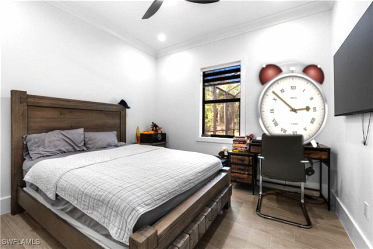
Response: 2:52
